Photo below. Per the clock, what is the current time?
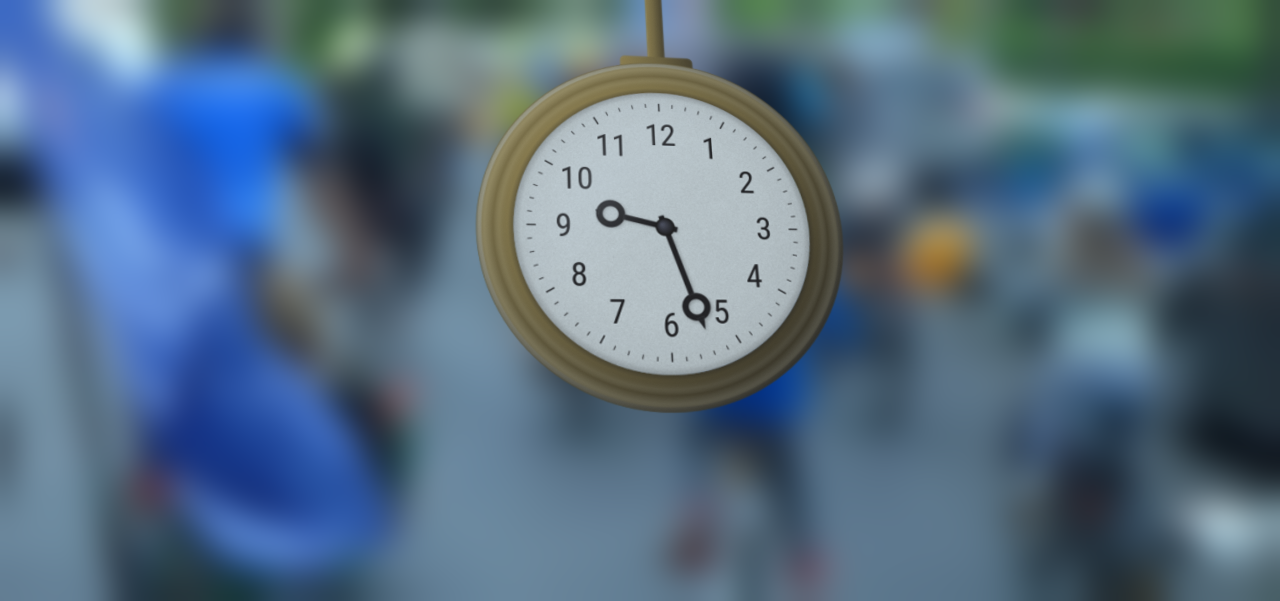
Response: 9:27
